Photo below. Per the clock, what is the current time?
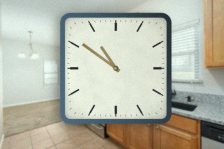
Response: 10:51
